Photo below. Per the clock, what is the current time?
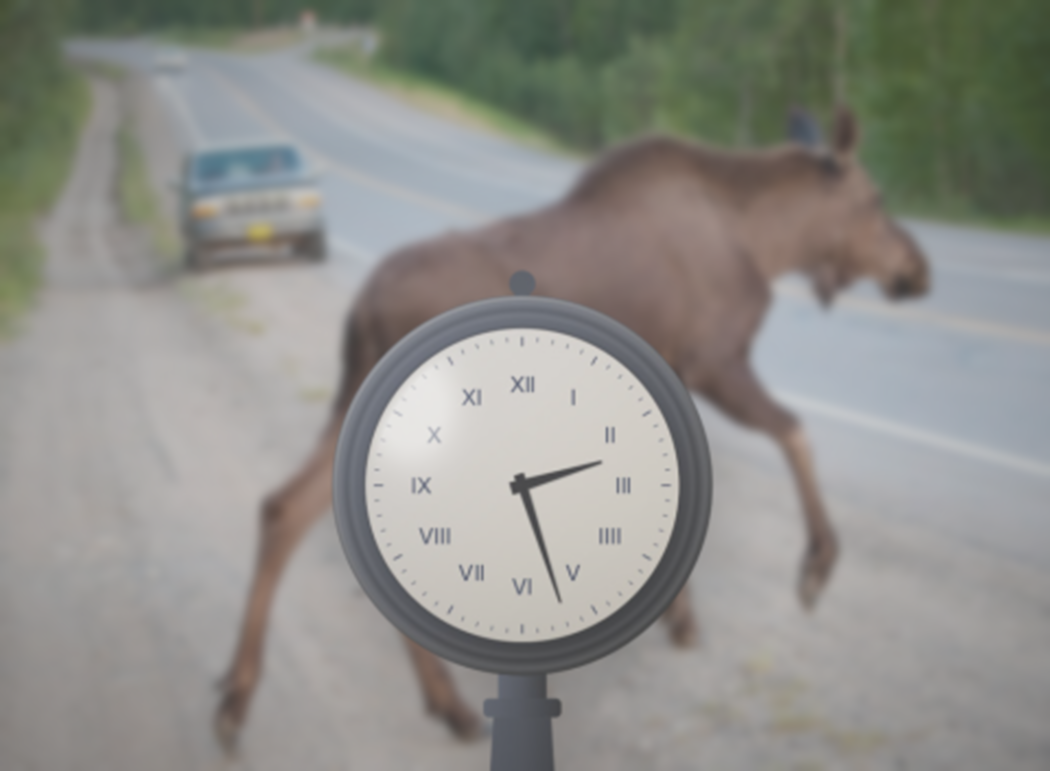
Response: 2:27
